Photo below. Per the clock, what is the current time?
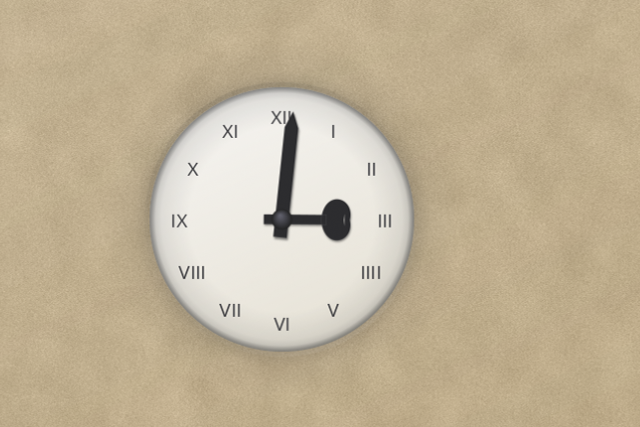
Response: 3:01
